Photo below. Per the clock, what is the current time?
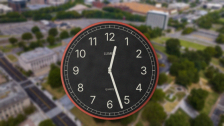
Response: 12:27
